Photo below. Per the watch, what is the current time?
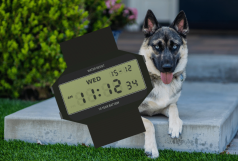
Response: 11:12:34
